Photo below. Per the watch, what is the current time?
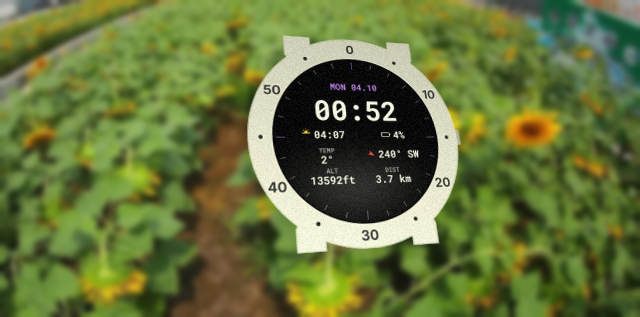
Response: 0:52
